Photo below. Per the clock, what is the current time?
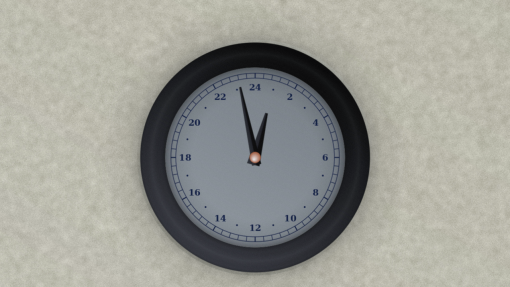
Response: 0:58
